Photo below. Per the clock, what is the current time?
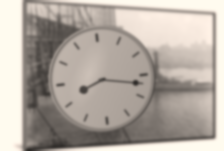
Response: 8:17
